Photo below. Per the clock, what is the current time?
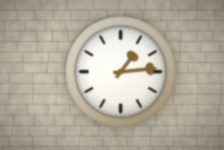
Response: 1:14
